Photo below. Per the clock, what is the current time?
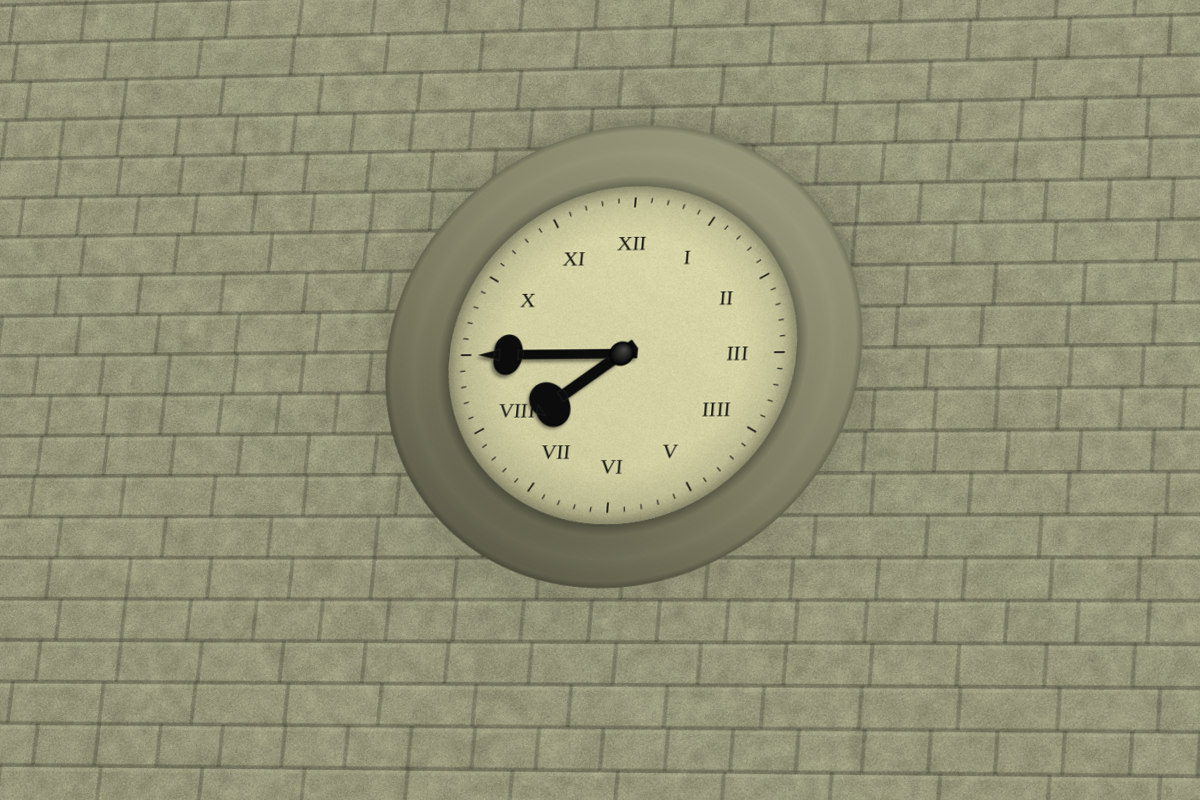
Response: 7:45
